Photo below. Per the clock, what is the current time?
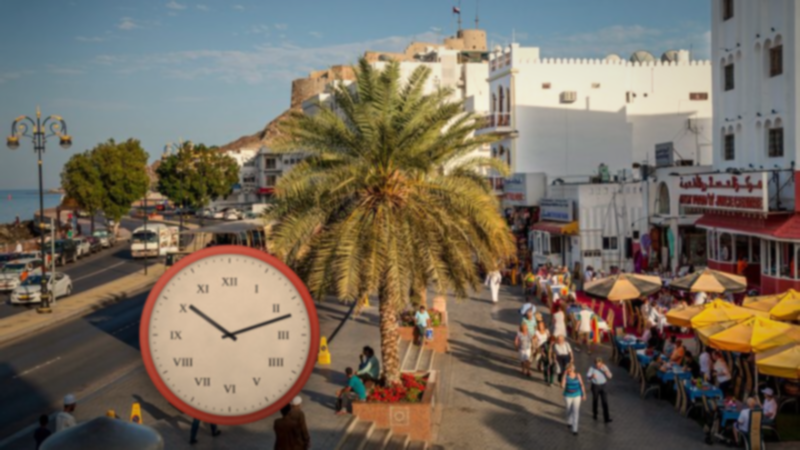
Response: 10:12
